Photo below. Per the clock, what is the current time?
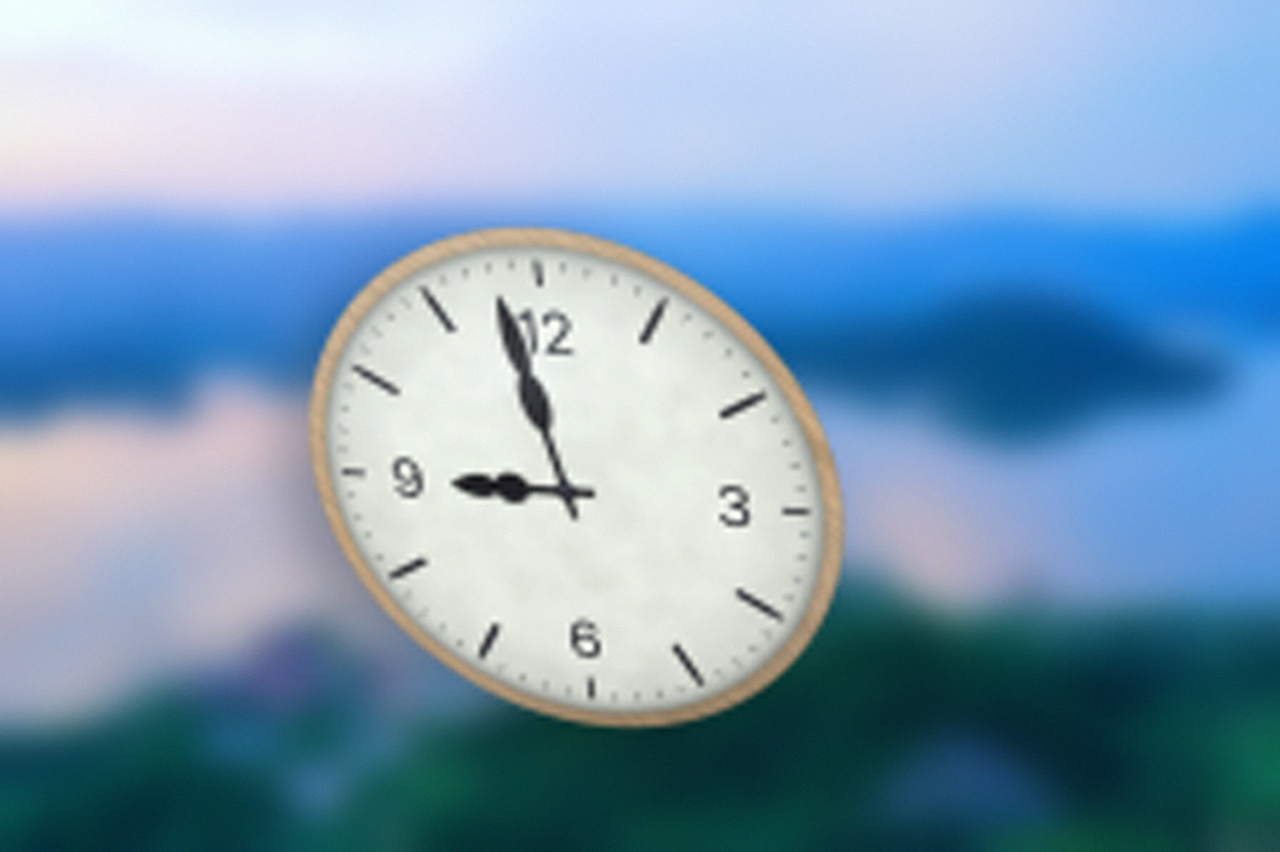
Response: 8:58
